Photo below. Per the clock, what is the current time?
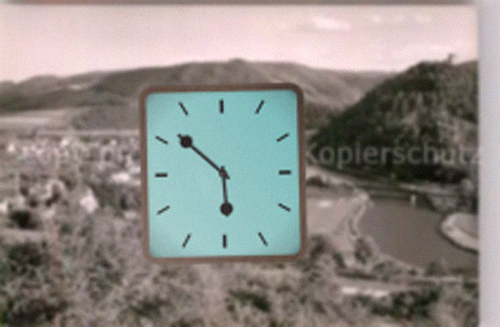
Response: 5:52
